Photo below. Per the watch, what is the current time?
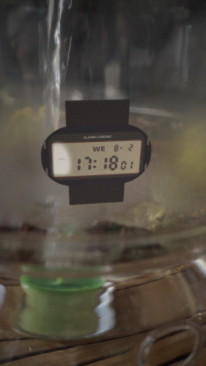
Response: 17:18:01
